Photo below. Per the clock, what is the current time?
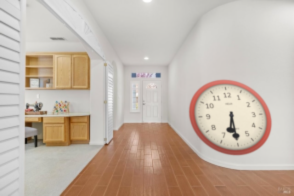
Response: 6:30
